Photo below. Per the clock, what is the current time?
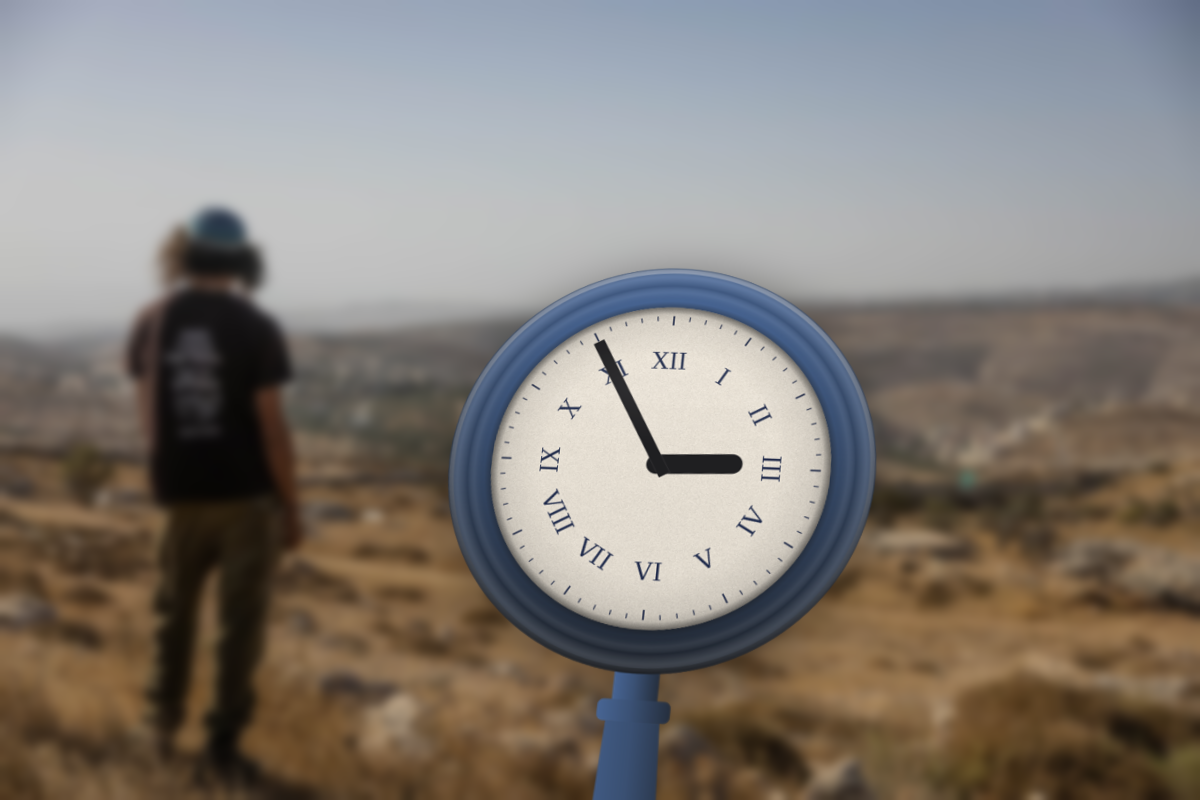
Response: 2:55
